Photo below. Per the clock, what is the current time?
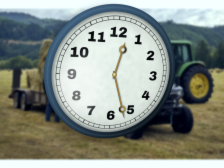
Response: 12:27
